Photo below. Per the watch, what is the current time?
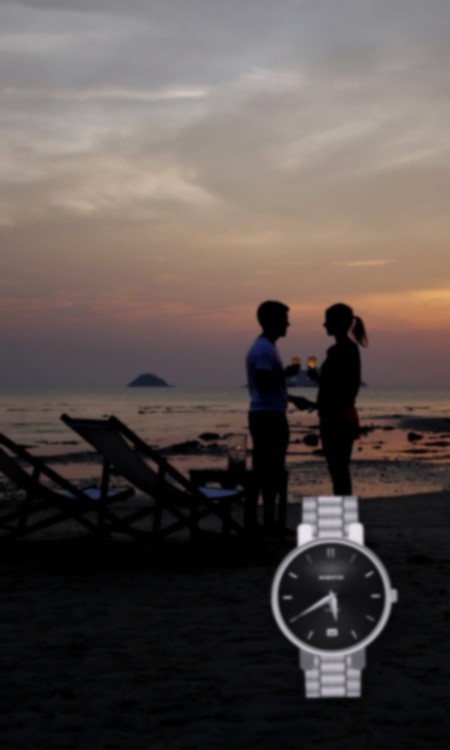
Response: 5:40
